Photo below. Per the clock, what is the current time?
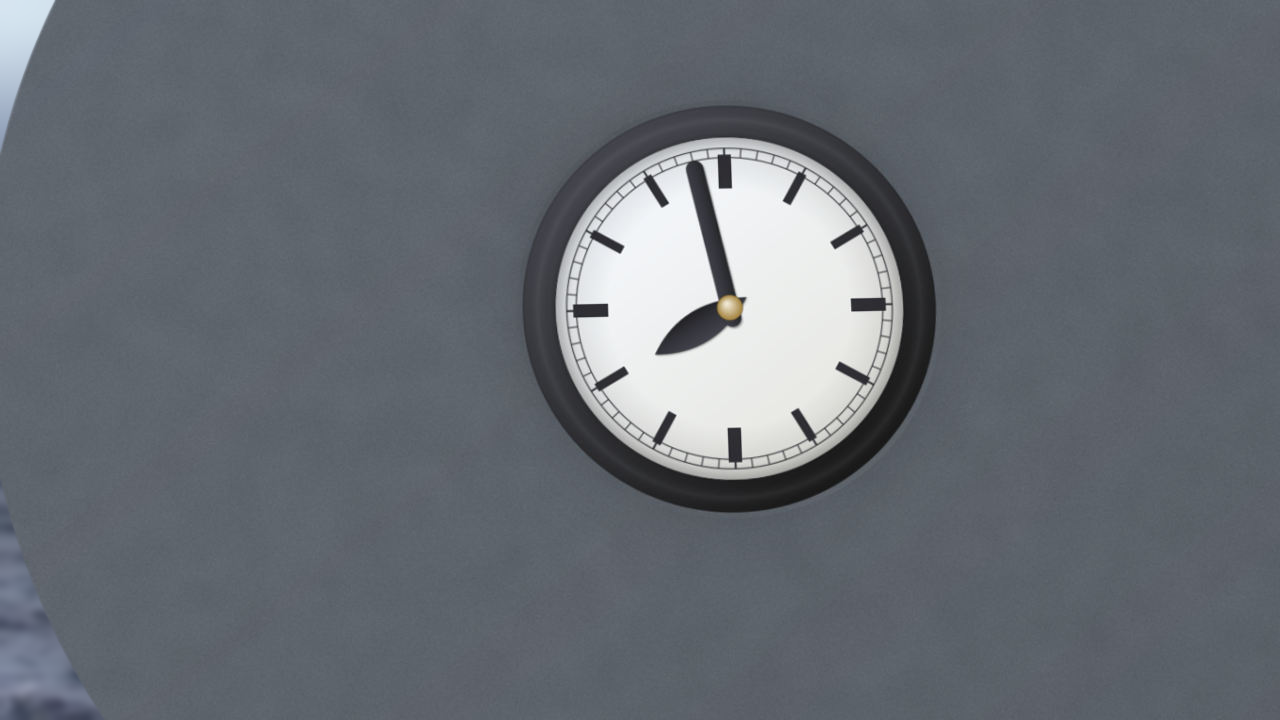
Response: 7:58
